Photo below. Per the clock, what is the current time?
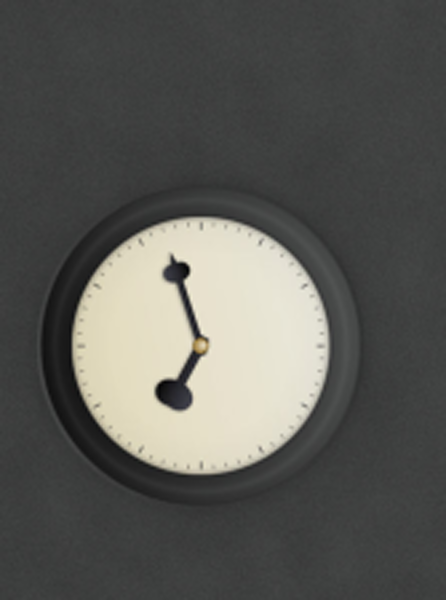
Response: 6:57
